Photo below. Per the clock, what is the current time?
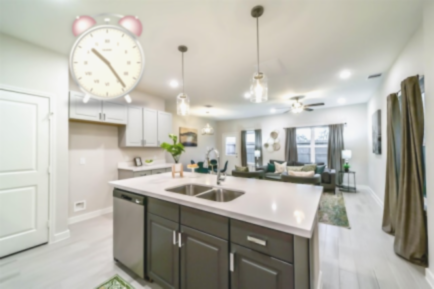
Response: 10:24
